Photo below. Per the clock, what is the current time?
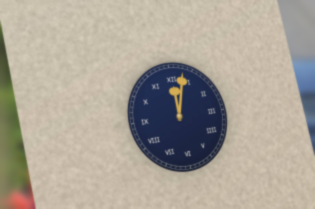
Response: 12:03
